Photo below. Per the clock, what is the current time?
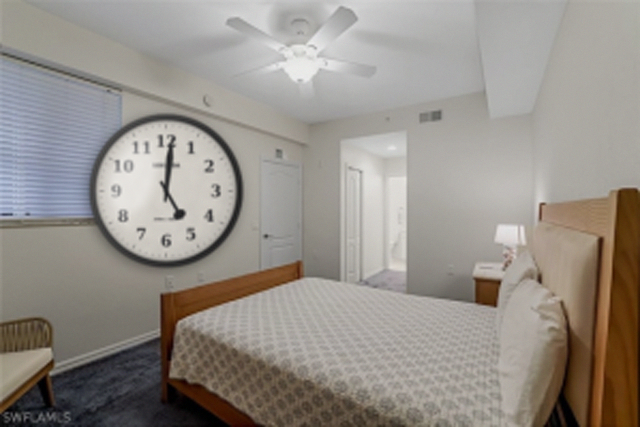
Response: 5:01
